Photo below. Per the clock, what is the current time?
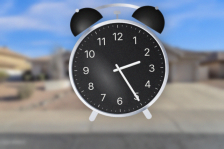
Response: 2:25
